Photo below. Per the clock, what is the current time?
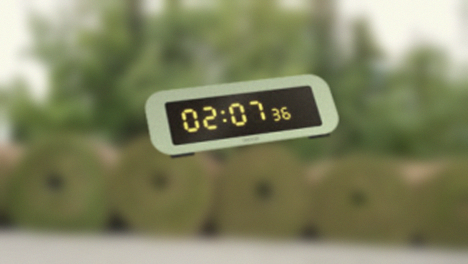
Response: 2:07:36
